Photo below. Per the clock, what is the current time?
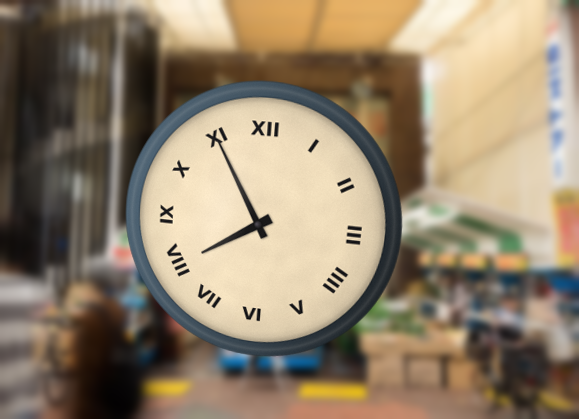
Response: 7:55
